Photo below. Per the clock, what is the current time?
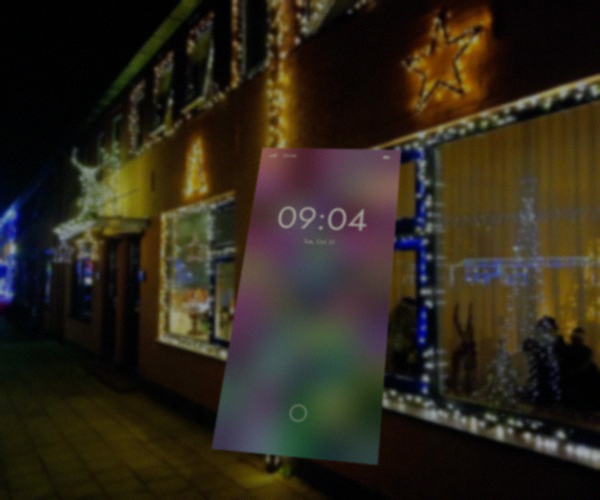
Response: 9:04
